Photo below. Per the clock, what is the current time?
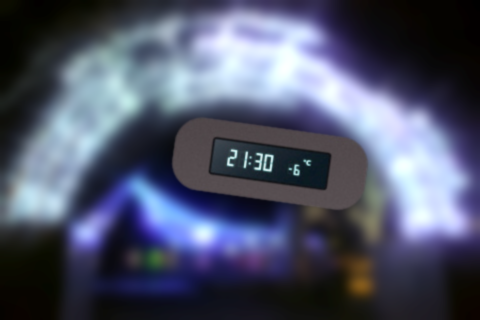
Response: 21:30
